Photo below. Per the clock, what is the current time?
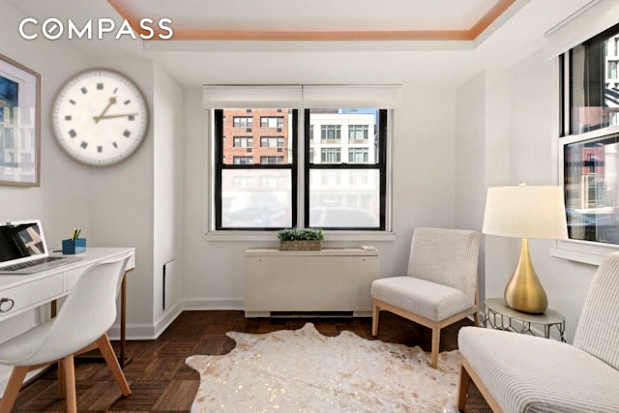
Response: 1:14
